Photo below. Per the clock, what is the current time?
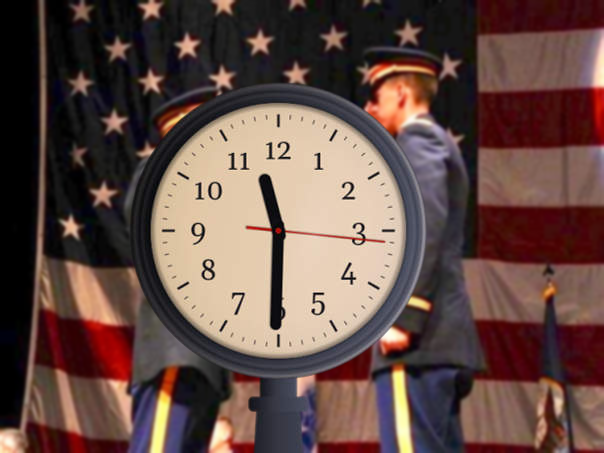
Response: 11:30:16
